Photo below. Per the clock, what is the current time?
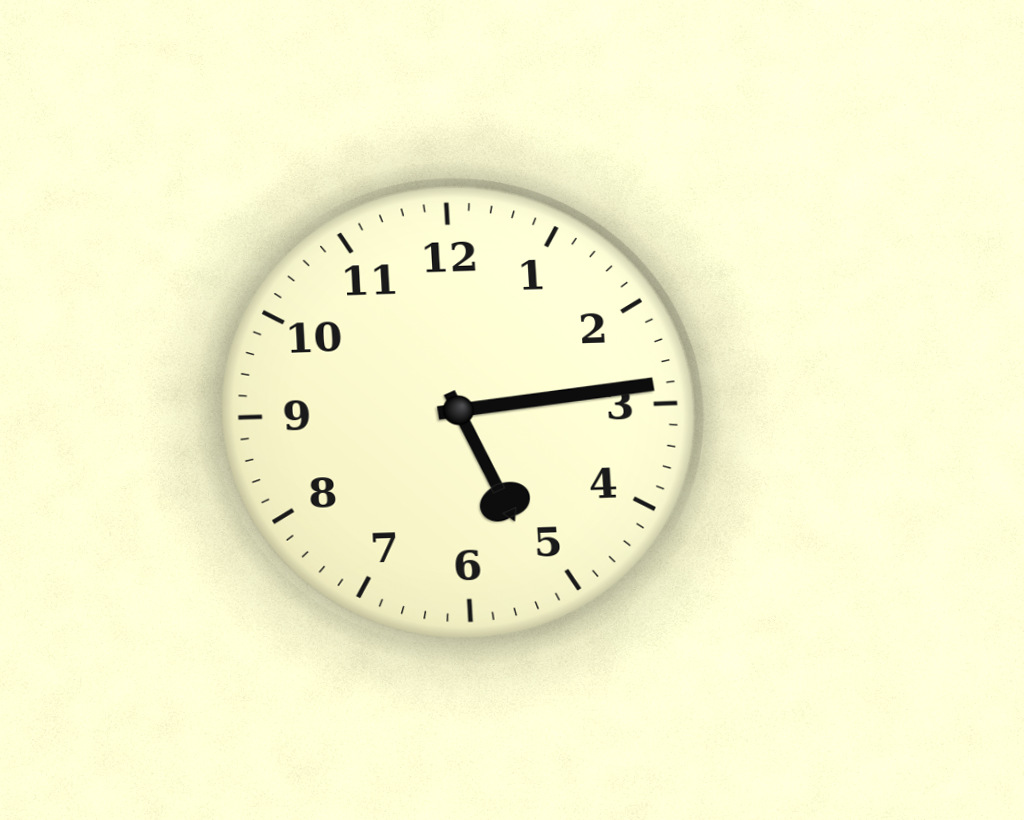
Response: 5:14
